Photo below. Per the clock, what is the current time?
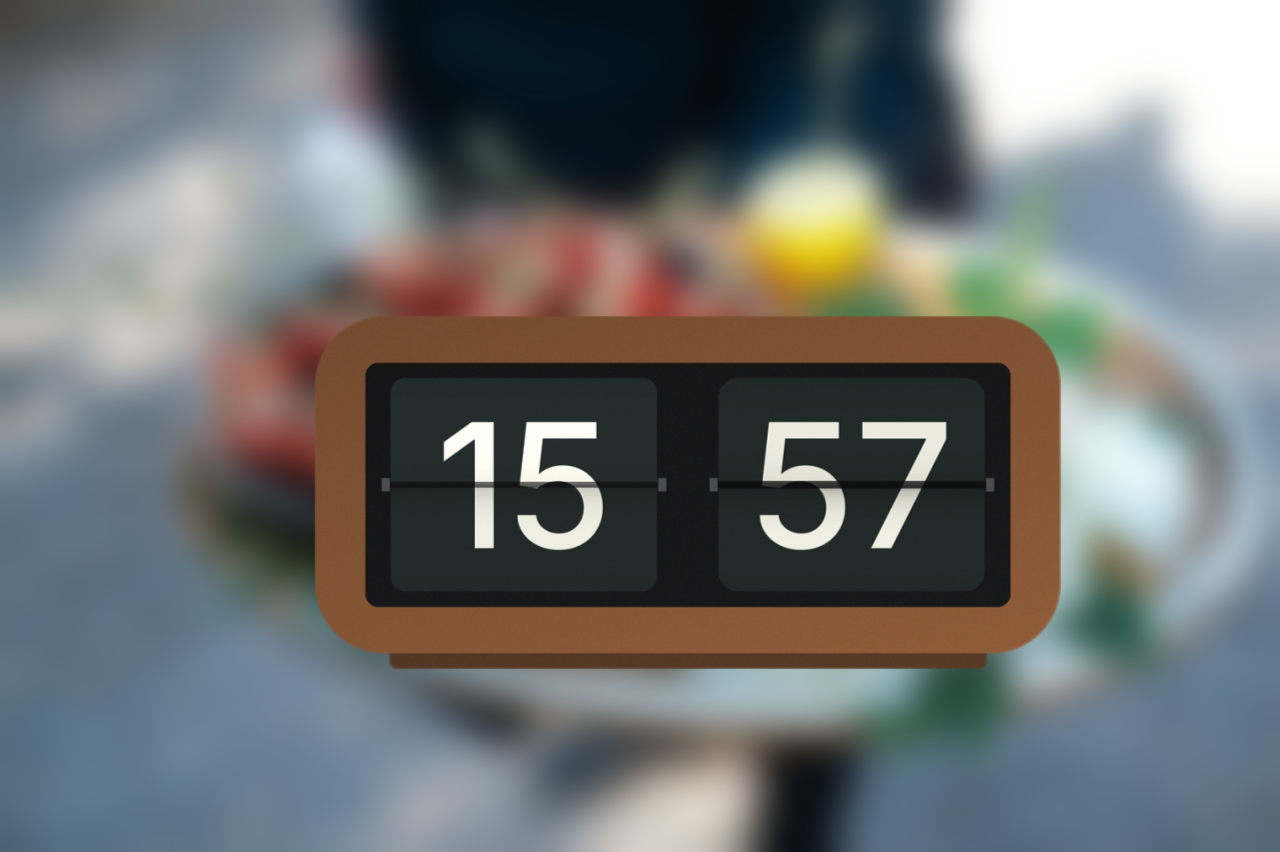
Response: 15:57
